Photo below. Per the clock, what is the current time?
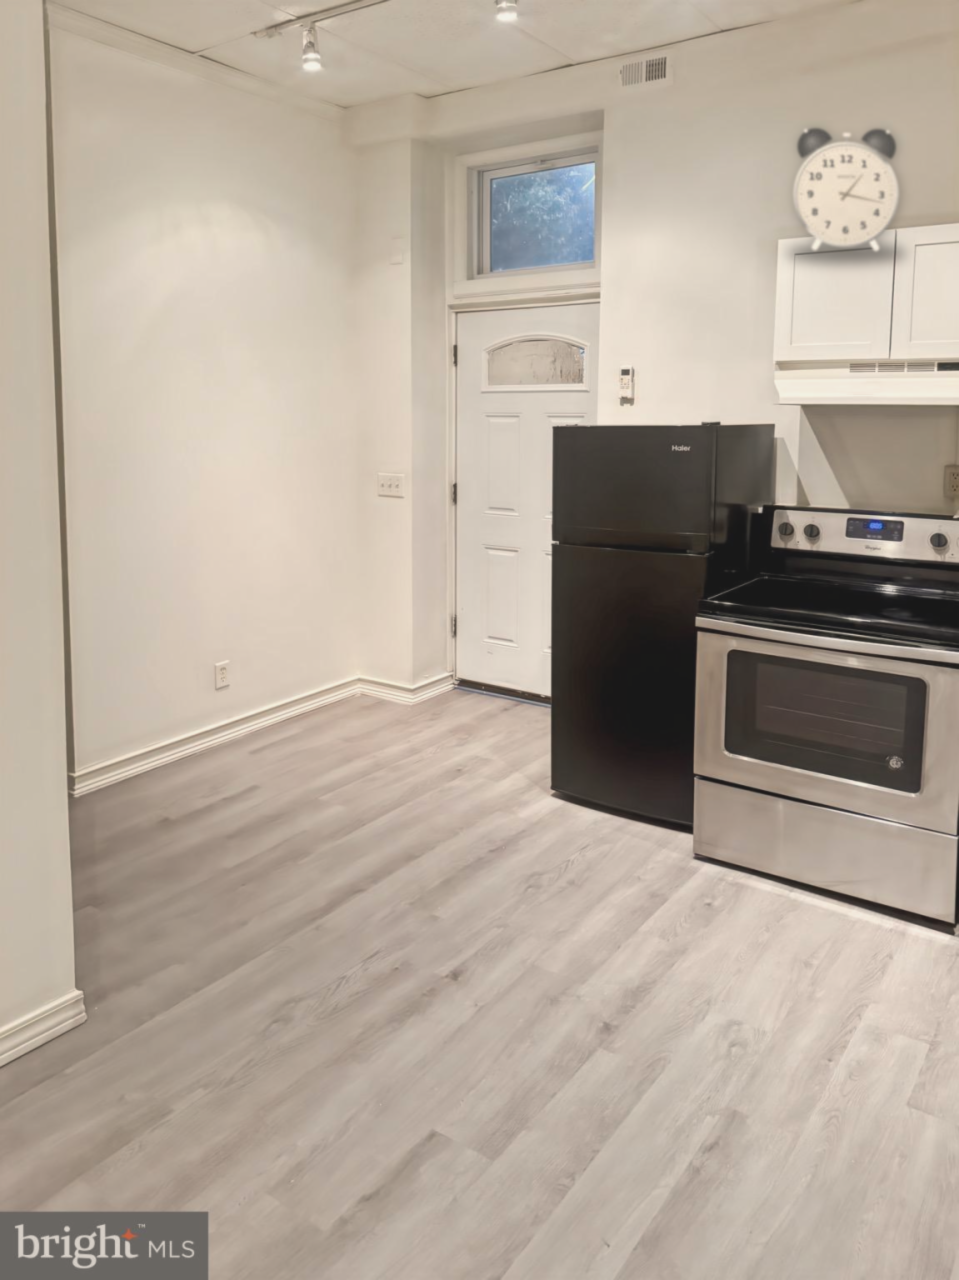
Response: 1:17
